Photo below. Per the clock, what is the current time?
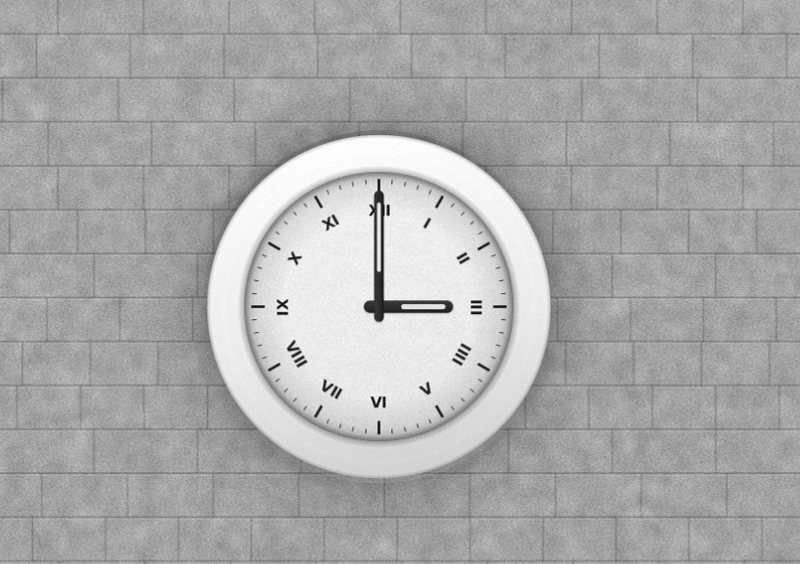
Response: 3:00
